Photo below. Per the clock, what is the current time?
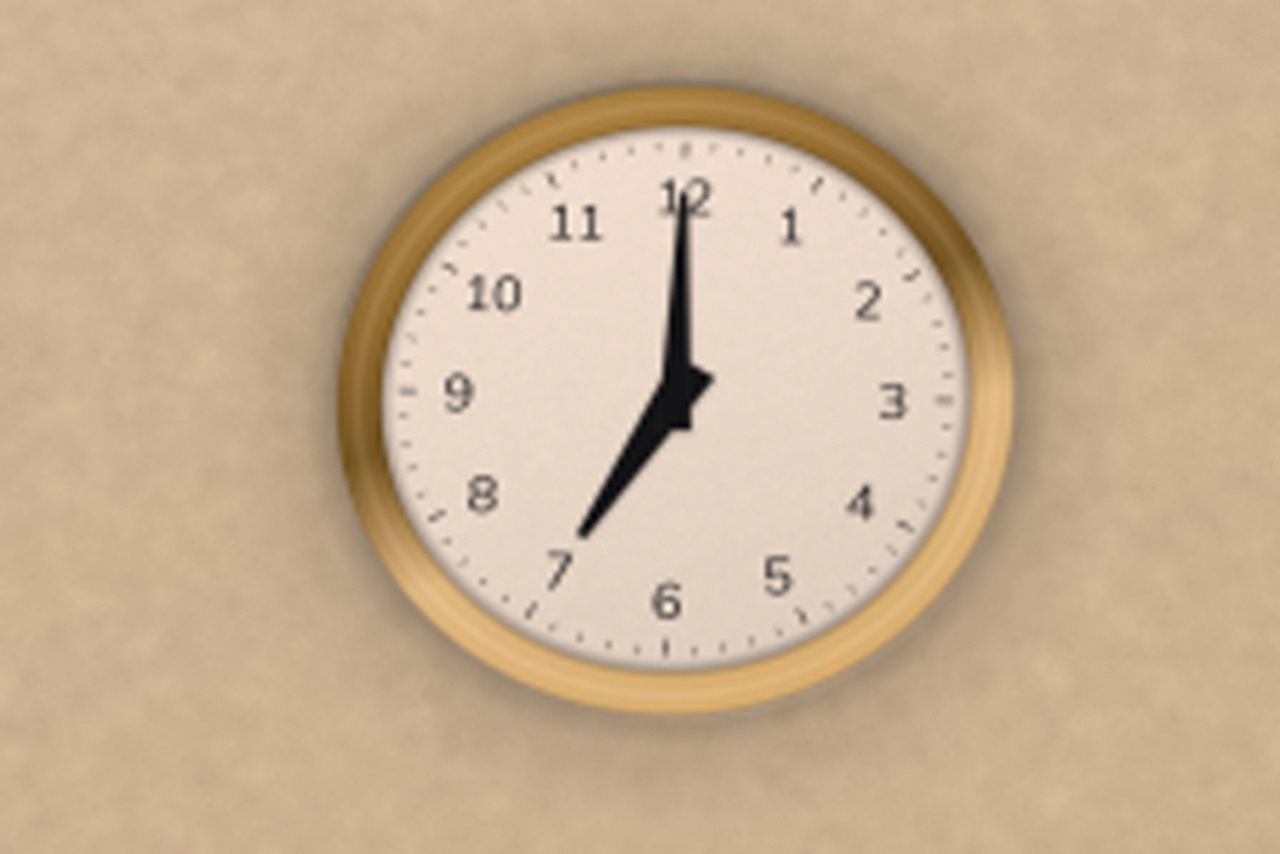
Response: 7:00
